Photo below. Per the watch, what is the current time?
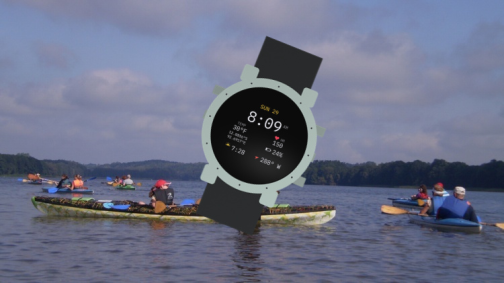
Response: 8:09
